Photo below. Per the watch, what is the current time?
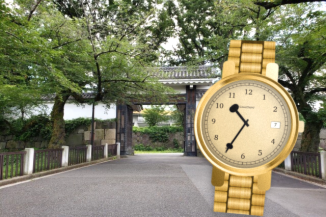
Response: 10:35
